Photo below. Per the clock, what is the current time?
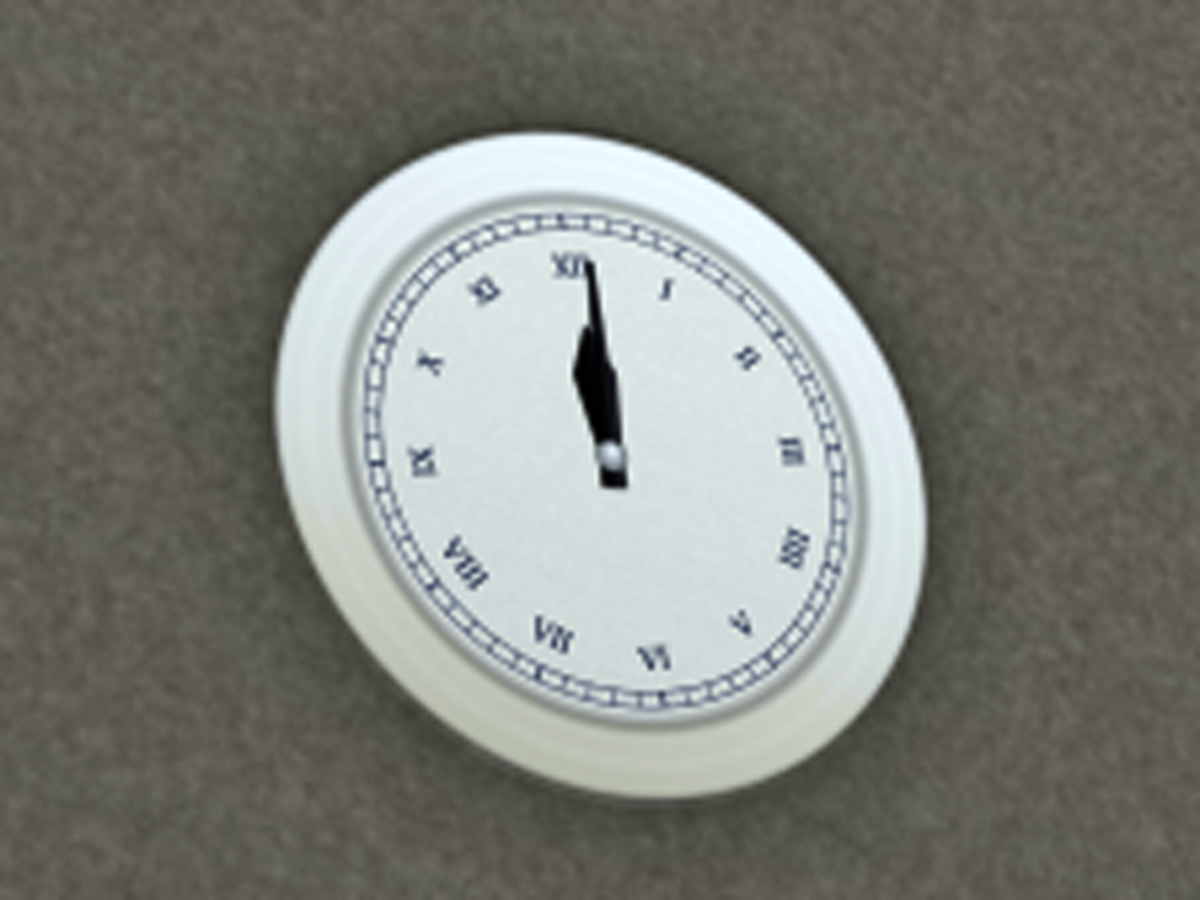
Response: 12:01
